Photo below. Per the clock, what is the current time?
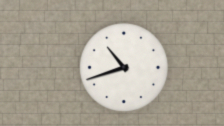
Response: 10:42
